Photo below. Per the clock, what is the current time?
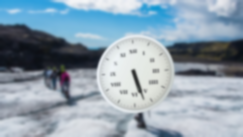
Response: 5:27
